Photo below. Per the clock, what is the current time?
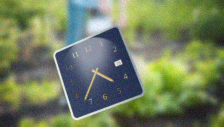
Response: 4:37
